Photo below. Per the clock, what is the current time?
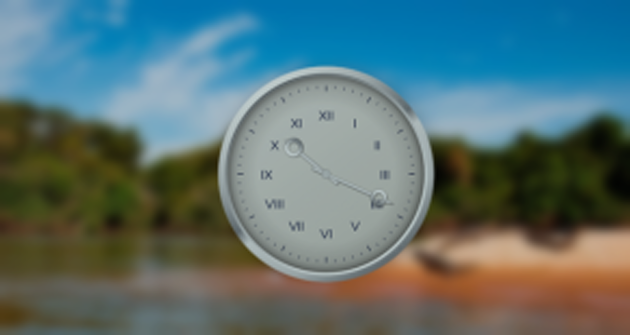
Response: 10:19
